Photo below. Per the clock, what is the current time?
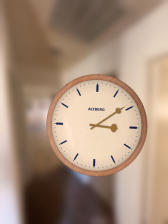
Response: 3:09
